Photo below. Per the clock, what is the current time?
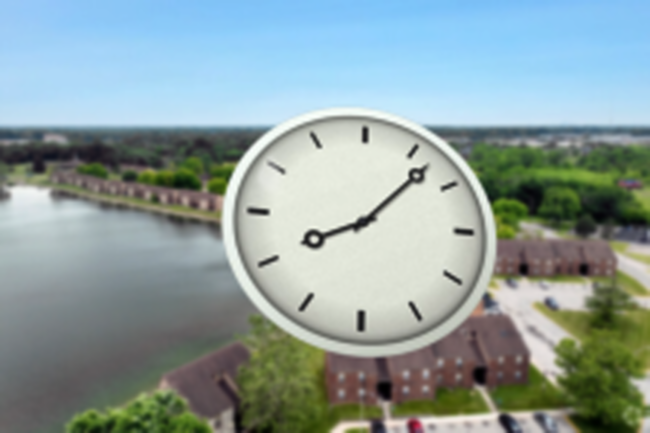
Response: 8:07
